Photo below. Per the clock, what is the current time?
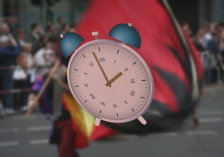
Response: 1:58
